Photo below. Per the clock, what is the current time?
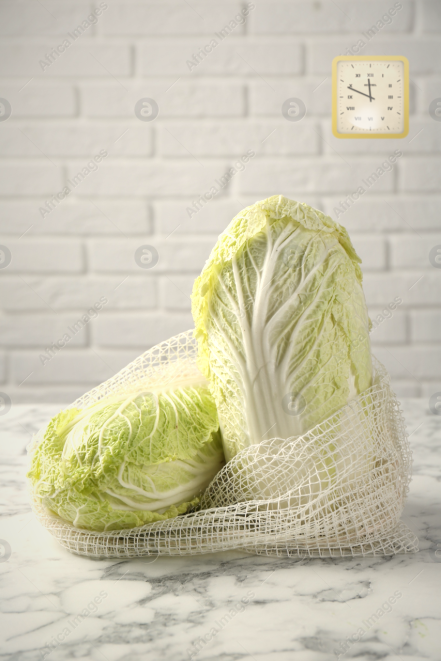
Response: 11:49
